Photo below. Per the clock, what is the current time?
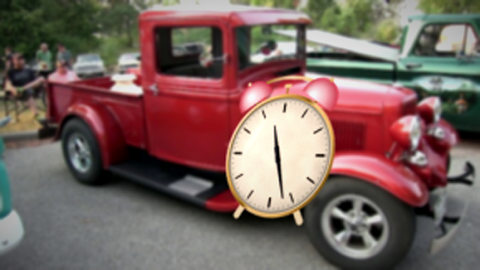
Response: 11:27
